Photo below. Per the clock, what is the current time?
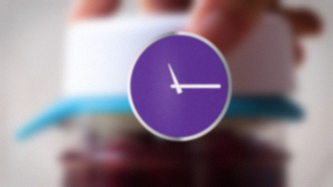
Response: 11:15
